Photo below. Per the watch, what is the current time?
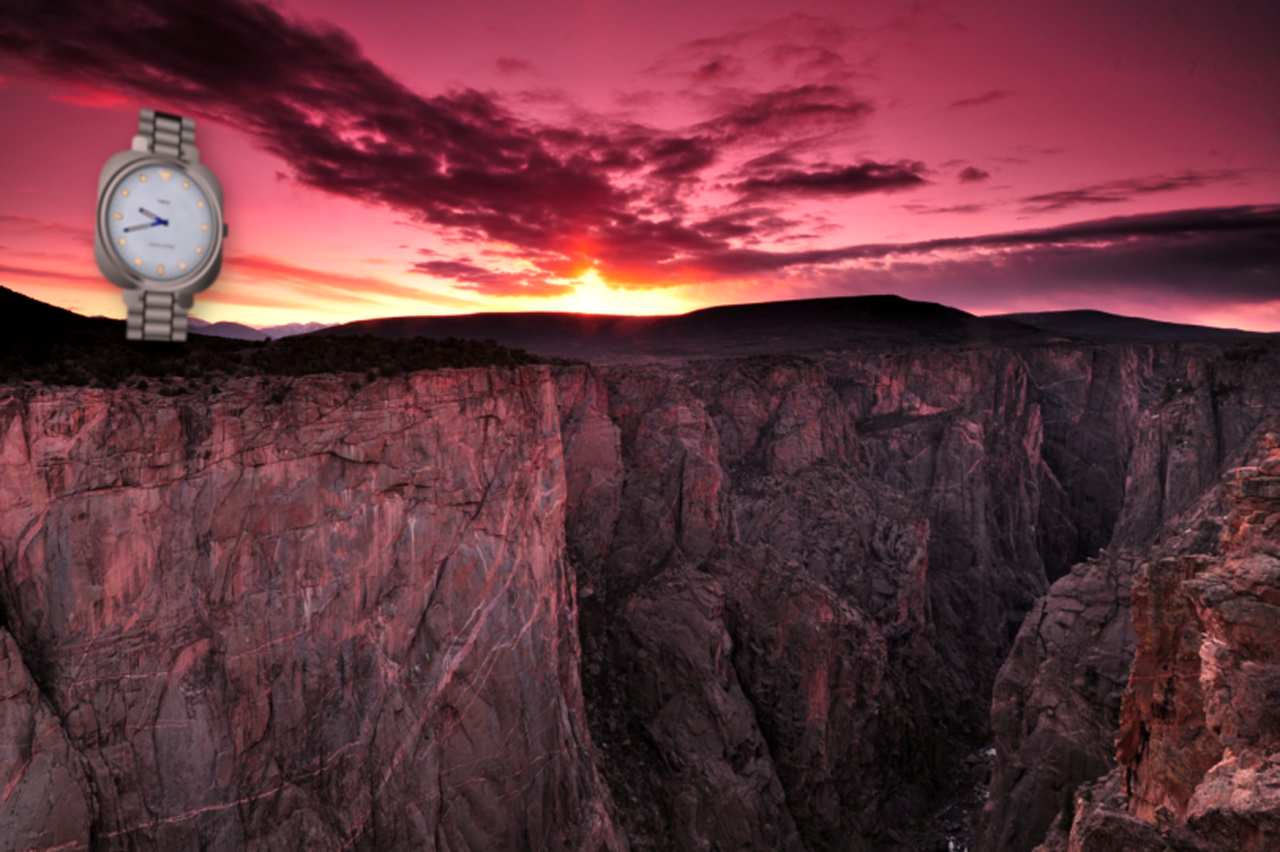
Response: 9:42
